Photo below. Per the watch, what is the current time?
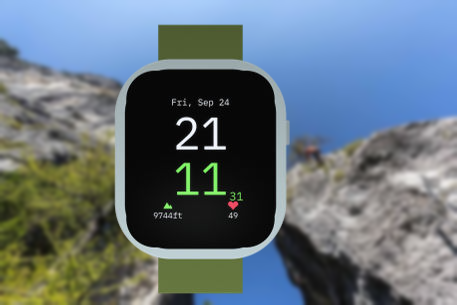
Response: 21:11:31
